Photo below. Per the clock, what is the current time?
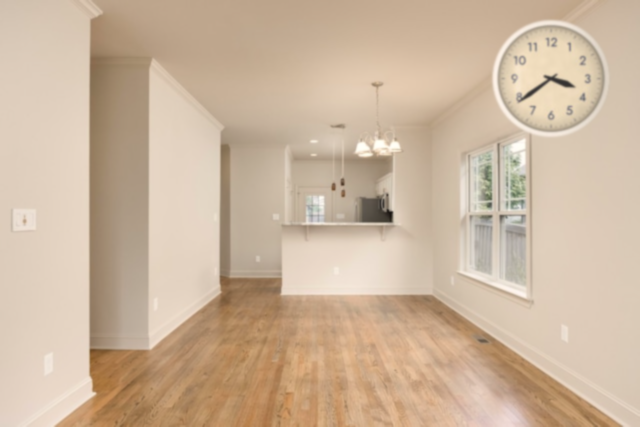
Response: 3:39
